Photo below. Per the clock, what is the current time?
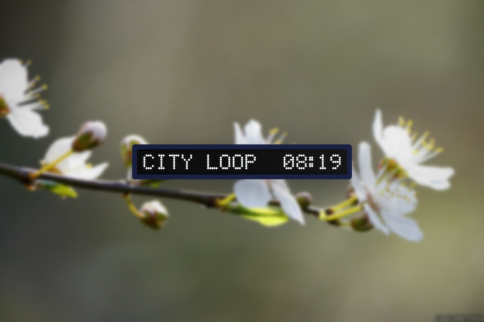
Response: 8:19
